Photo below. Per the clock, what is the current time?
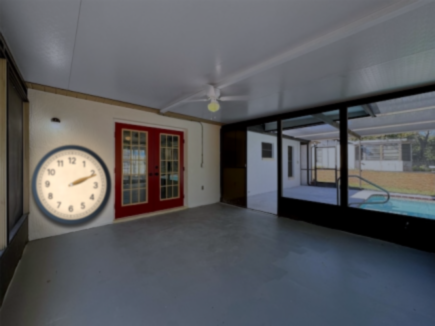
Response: 2:11
